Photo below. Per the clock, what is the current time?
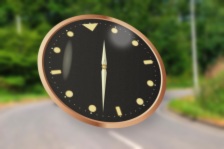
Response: 12:33
